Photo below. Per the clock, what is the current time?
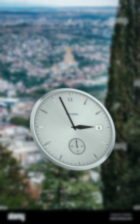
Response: 2:57
